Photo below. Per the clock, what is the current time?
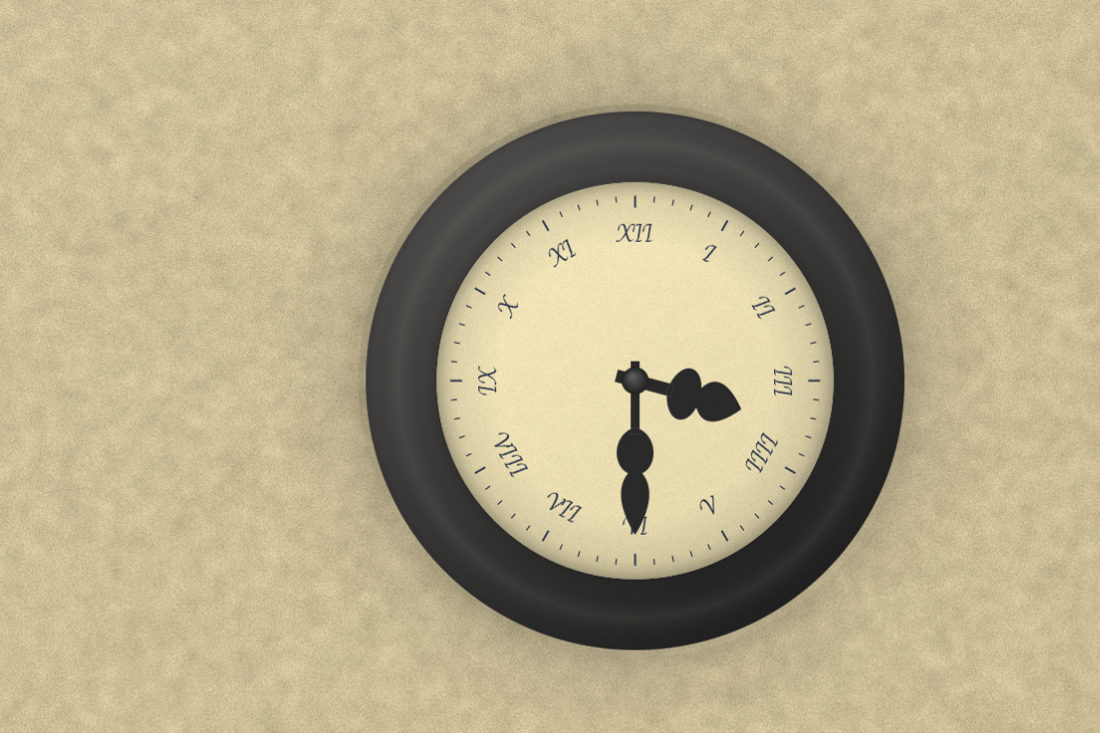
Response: 3:30
